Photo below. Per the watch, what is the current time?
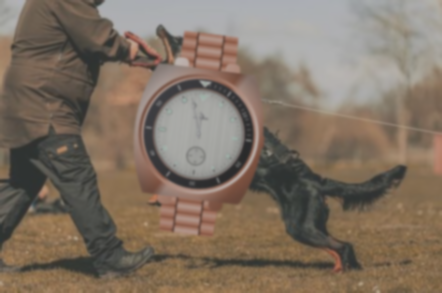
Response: 11:57
